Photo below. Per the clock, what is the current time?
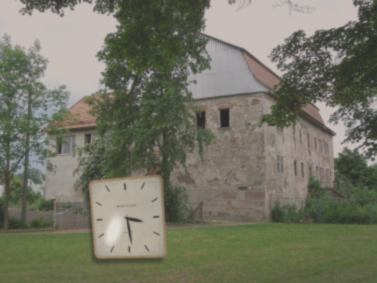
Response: 3:29
